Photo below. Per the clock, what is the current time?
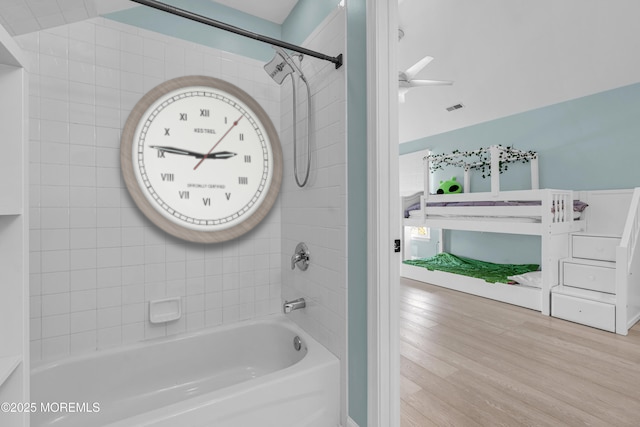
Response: 2:46:07
